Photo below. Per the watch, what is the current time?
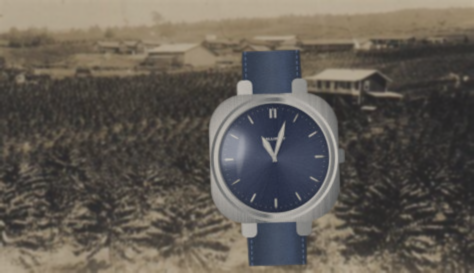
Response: 11:03
